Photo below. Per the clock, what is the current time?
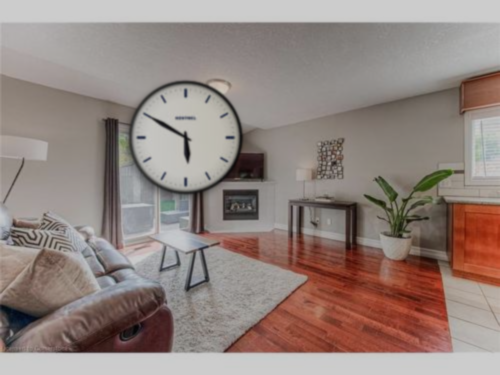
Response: 5:50
